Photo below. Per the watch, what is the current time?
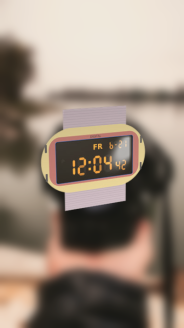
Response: 12:04:42
